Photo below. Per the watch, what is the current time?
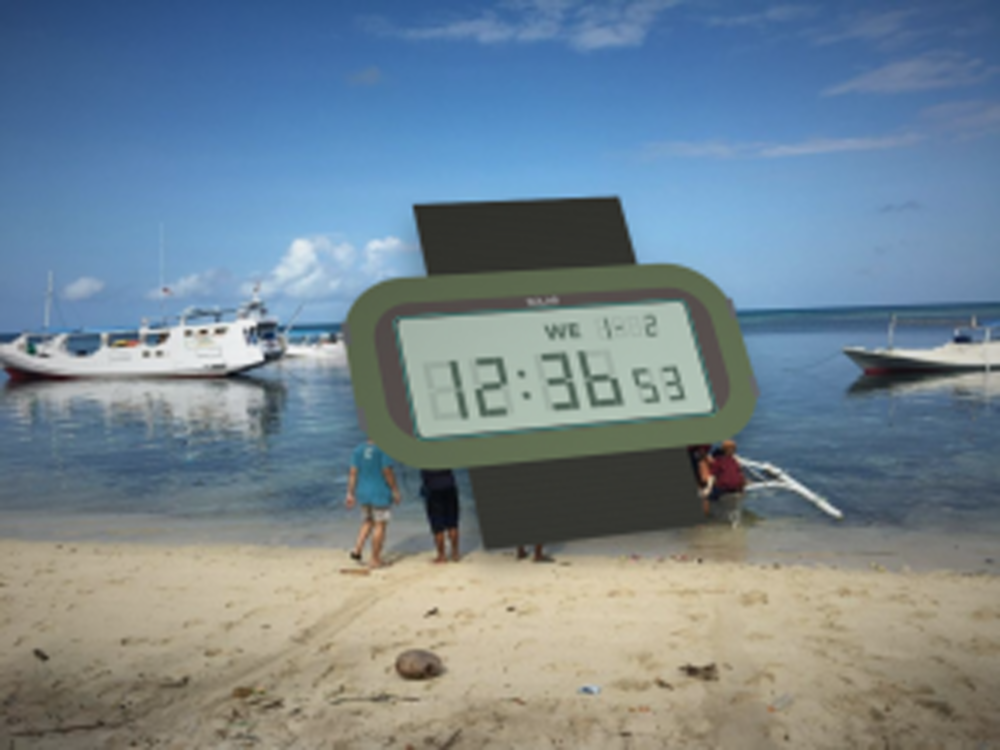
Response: 12:36:53
